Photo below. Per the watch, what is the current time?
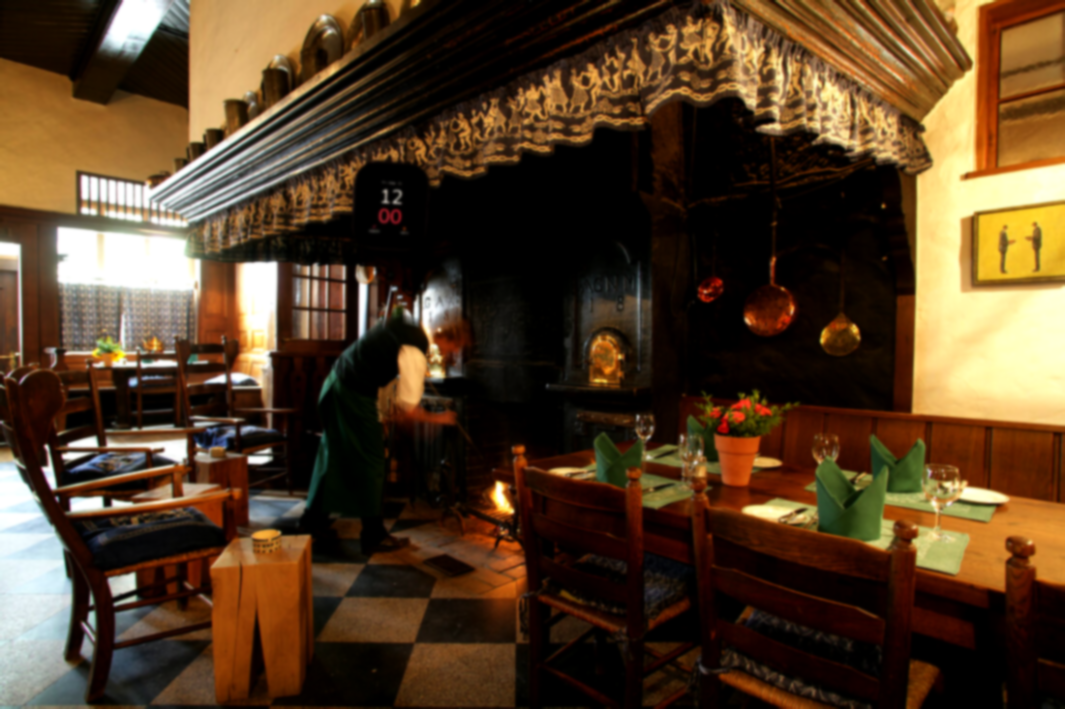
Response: 12:00
